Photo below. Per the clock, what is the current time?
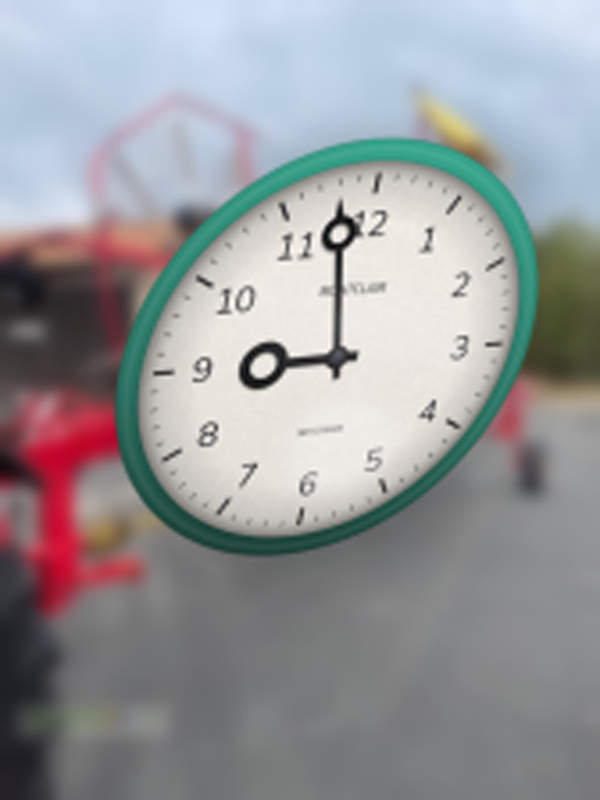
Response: 8:58
